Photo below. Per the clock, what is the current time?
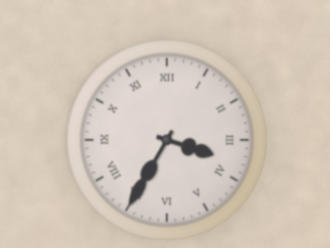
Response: 3:35
